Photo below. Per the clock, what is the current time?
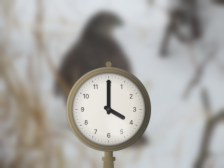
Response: 4:00
